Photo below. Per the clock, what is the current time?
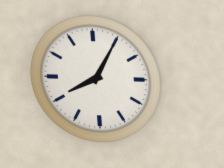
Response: 8:05
